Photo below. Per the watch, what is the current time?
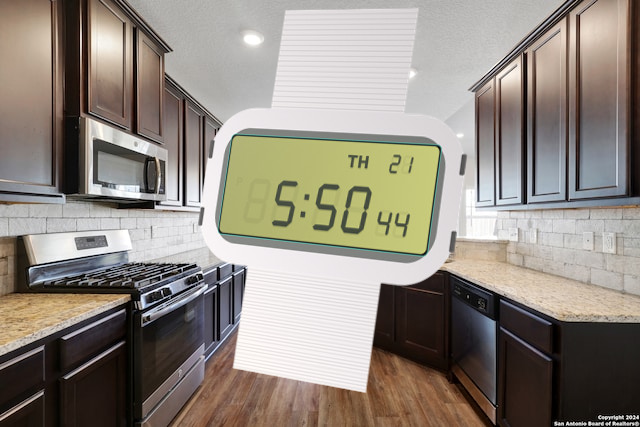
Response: 5:50:44
